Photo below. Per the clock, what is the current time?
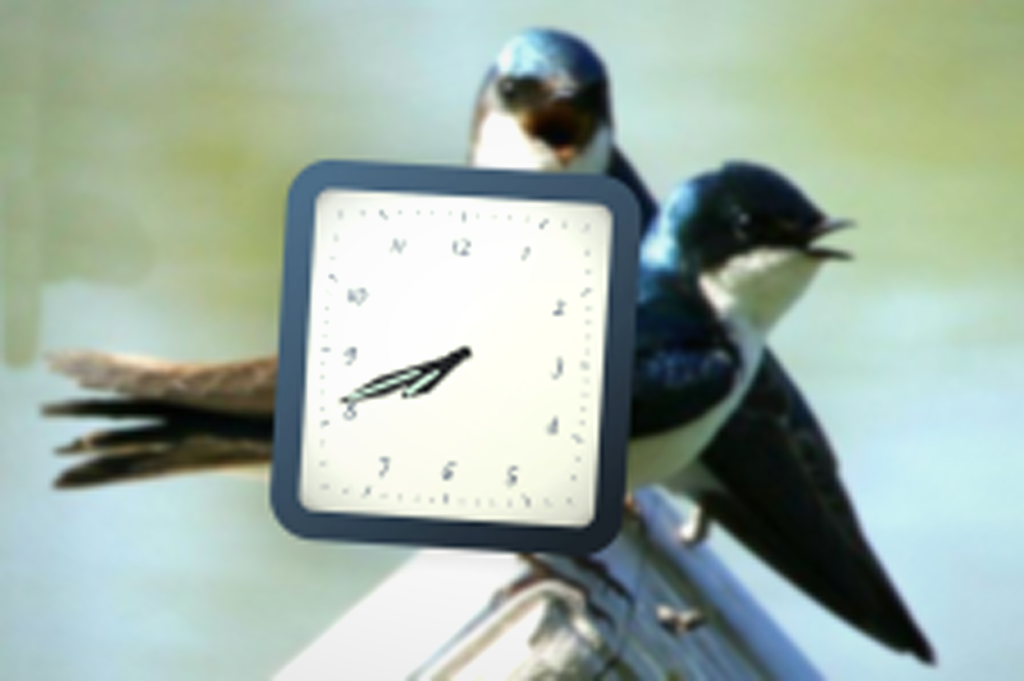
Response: 7:41
